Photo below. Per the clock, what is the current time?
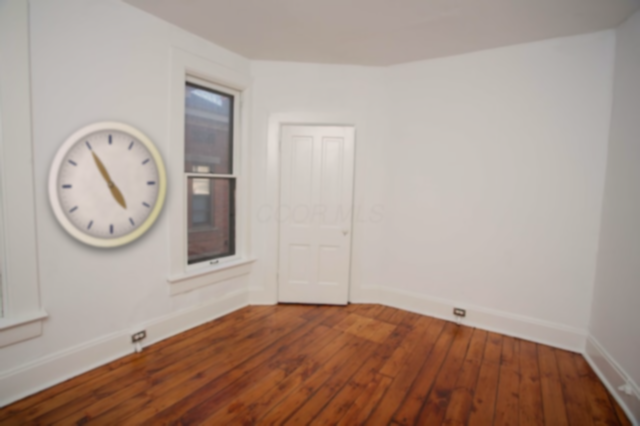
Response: 4:55
